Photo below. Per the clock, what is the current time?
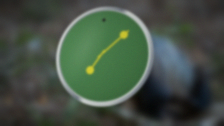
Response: 7:08
